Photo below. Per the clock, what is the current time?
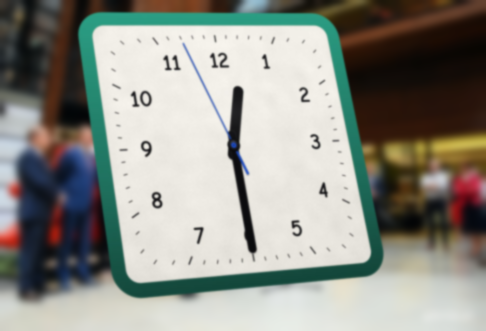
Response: 12:29:57
